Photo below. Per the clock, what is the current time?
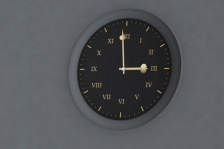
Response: 2:59
